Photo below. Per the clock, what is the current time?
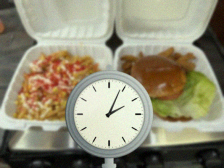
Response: 2:04
